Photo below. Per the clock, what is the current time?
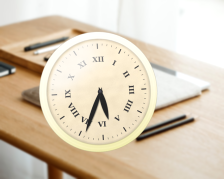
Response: 5:34
